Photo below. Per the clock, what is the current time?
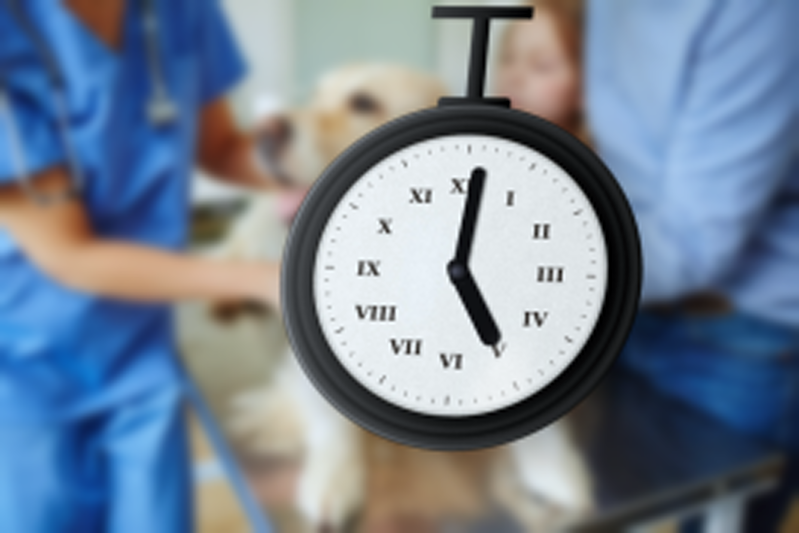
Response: 5:01
